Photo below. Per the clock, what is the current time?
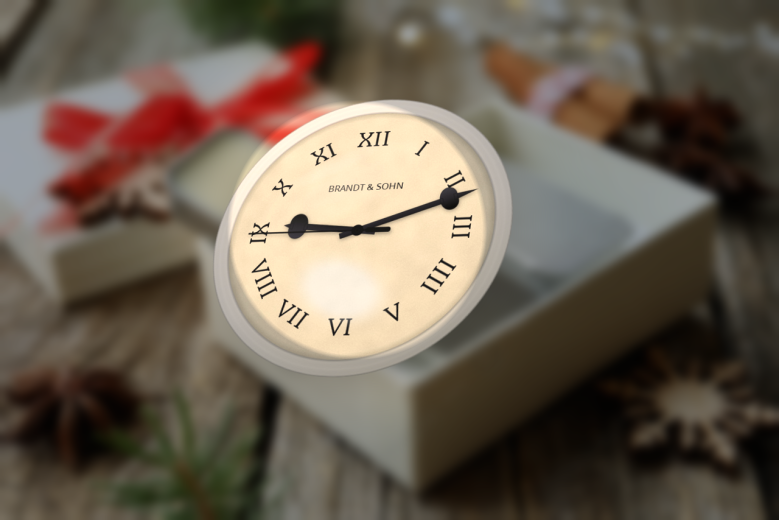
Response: 9:11:45
